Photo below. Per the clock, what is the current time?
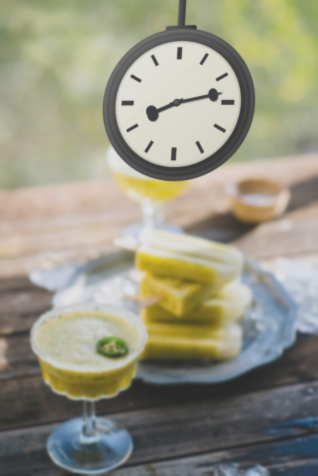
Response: 8:13
